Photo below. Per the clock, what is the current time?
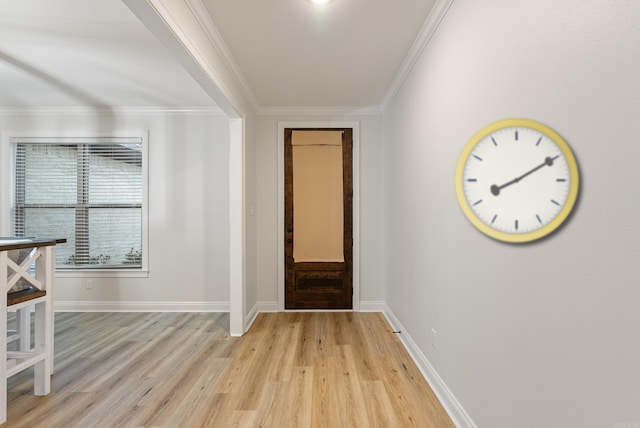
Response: 8:10
